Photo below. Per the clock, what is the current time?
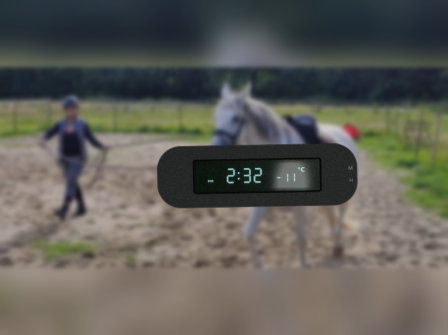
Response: 2:32
